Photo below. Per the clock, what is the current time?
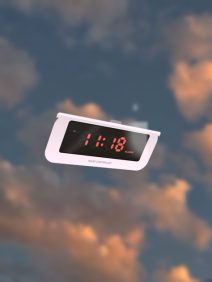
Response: 11:18
